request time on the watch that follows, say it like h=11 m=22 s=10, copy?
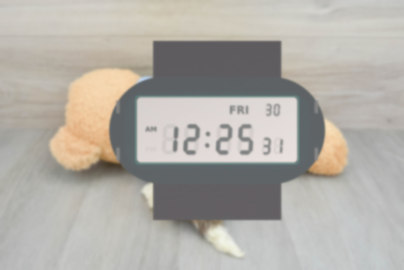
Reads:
h=12 m=25 s=31
